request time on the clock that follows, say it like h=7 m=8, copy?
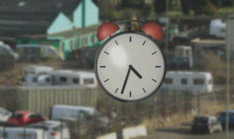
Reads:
h=4 m=33
